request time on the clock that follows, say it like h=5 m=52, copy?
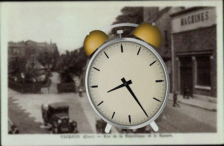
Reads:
h=8 m=25
